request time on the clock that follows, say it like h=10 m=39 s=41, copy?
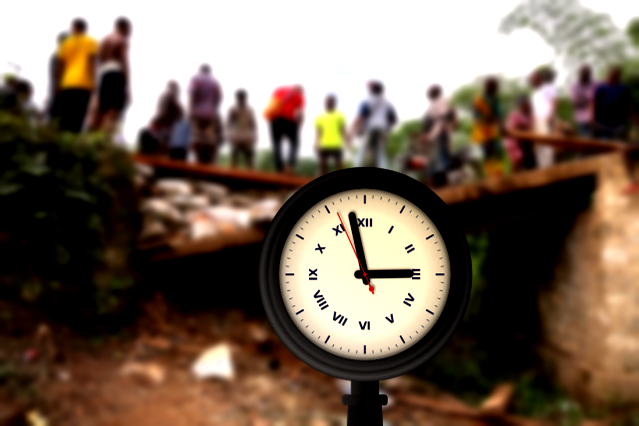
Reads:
h=2 m=57 s=56
